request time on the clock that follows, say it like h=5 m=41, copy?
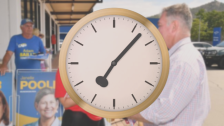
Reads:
h=7 m=7
